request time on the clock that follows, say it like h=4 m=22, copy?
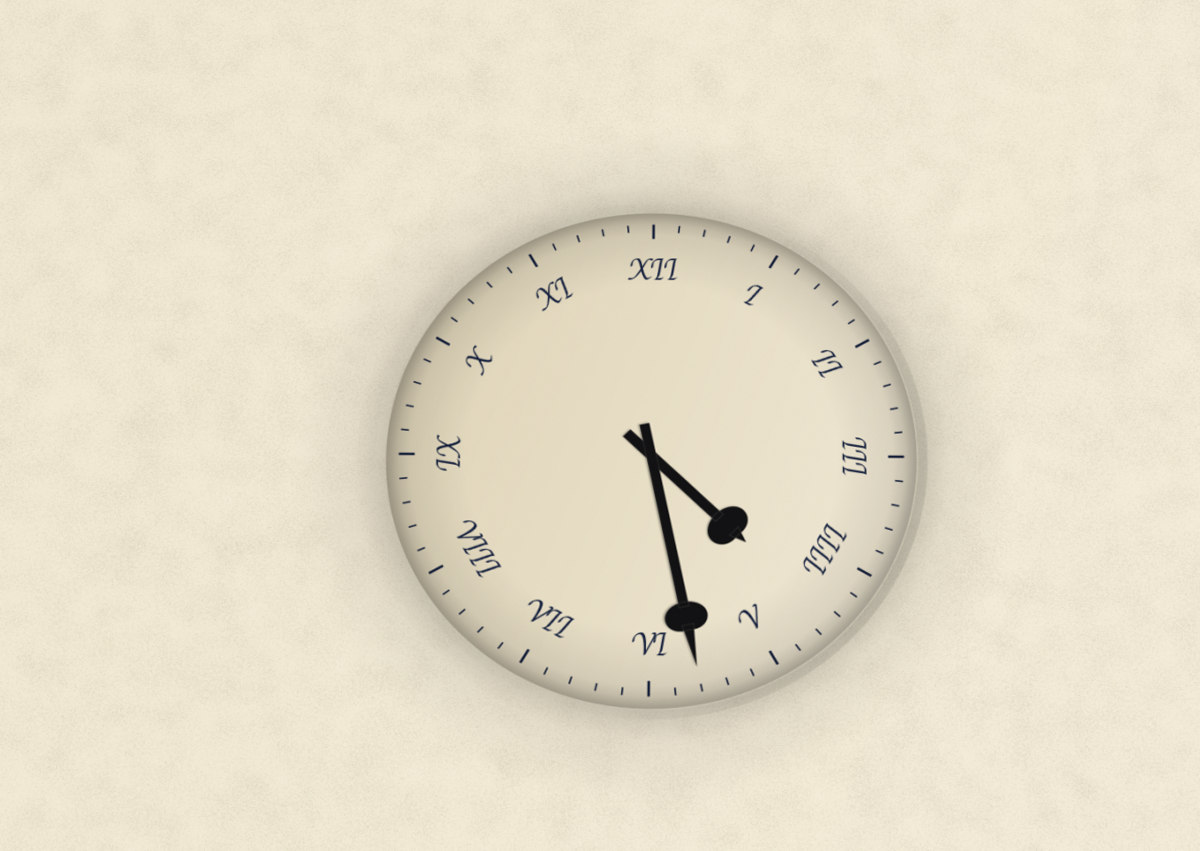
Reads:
h=4 m=28
